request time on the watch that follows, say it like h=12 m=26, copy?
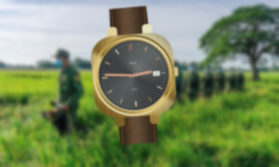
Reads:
h=2 m=46
